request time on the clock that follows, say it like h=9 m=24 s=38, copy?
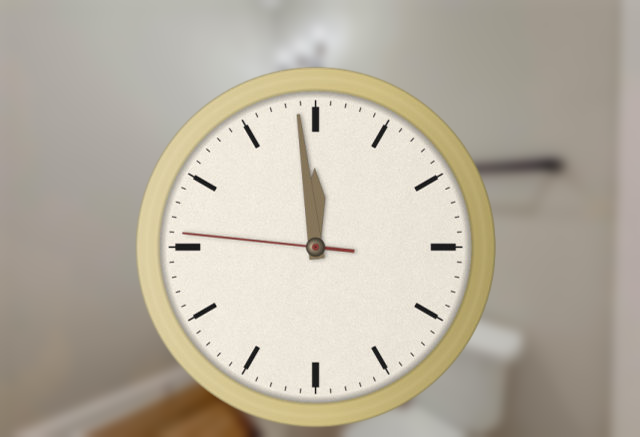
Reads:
h=11 m=58 s=46
